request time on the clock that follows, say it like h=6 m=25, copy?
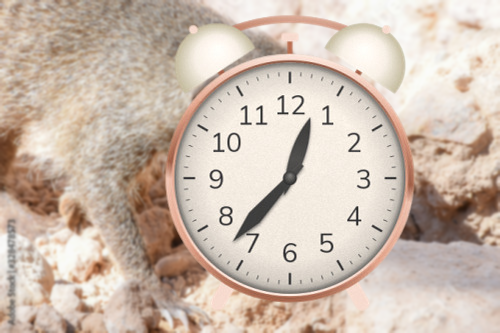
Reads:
h=12 m=37
